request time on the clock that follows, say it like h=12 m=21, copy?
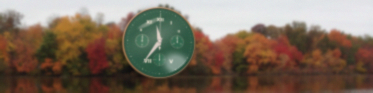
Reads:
h=11 m=36
